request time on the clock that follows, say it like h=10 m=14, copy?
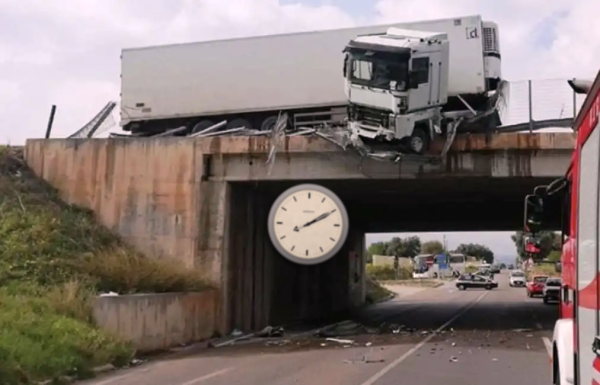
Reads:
h=8 m=10
